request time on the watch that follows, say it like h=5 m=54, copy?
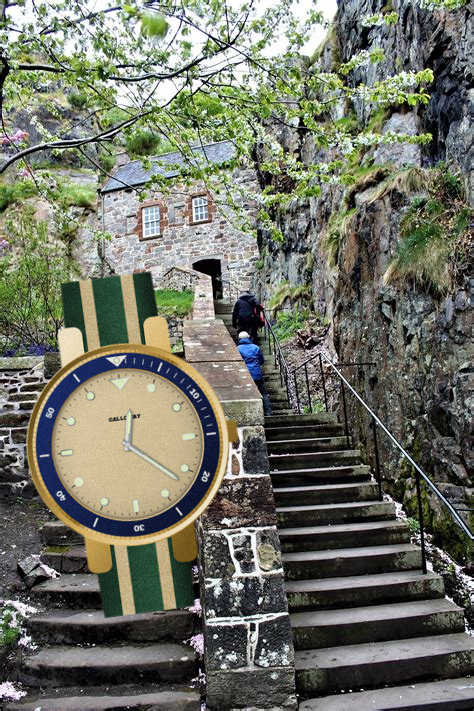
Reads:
h=12 m=22
